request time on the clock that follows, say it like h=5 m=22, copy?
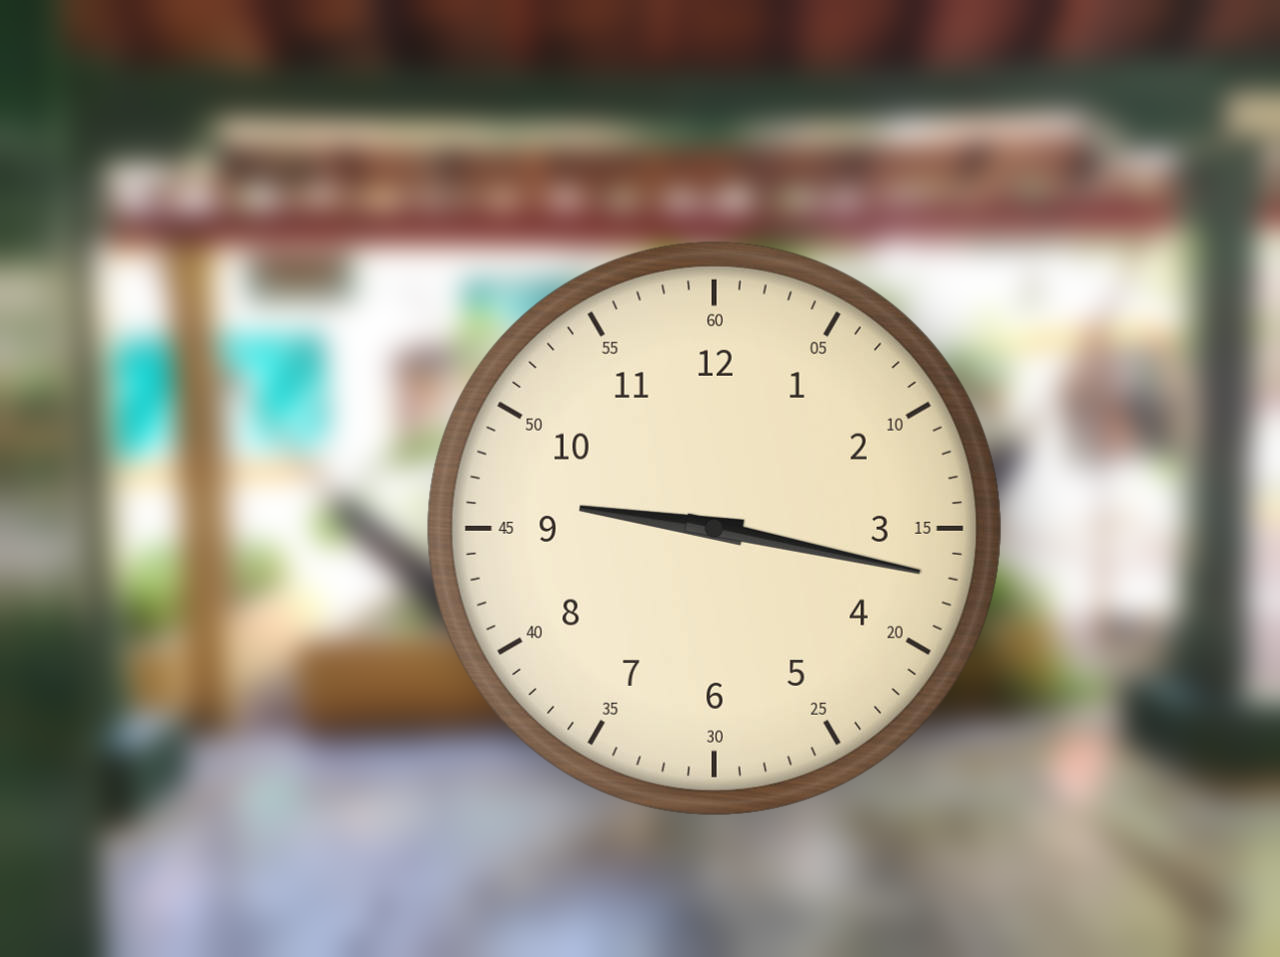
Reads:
h=9 m=17
